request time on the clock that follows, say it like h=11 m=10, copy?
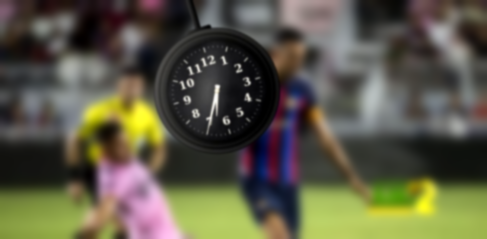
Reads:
h=6 m=35
